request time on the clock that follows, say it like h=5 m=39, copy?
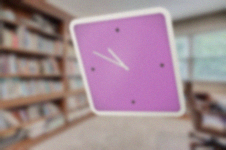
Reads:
h=10 m=50
